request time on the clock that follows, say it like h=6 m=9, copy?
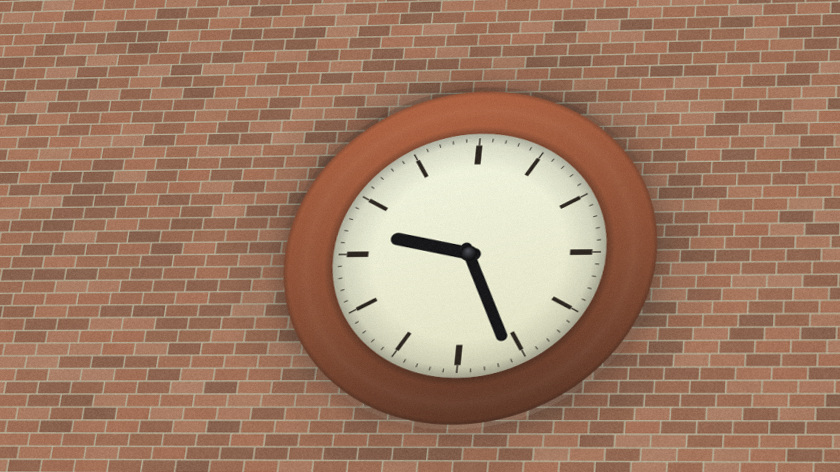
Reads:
h=9 m=26
